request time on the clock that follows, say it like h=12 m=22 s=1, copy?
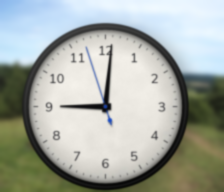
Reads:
h=9 m=0 s=57
